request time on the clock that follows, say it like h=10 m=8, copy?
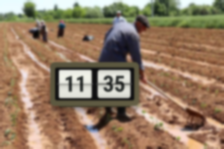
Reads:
h=11 m=35
